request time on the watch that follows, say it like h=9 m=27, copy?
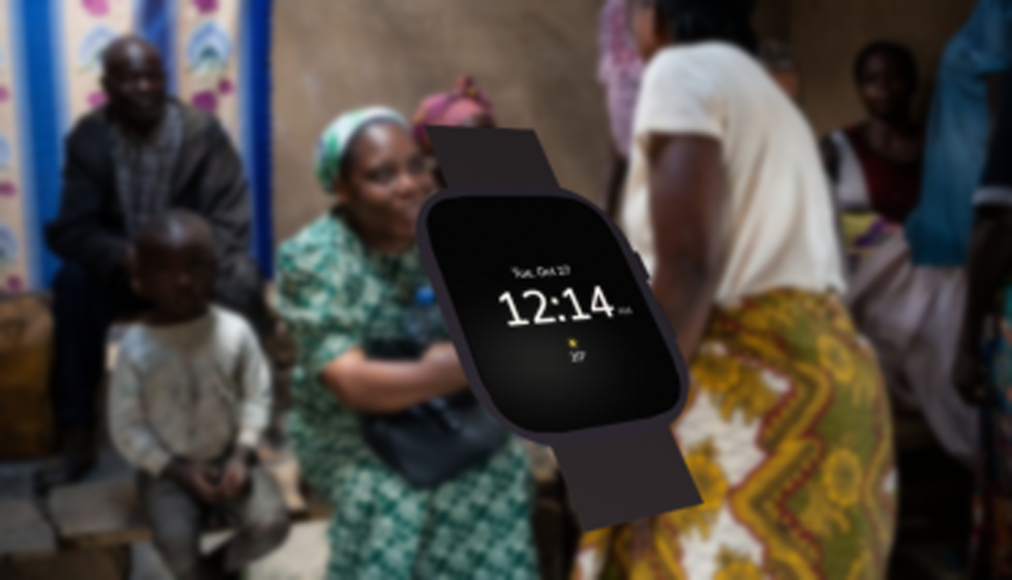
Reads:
h=12 m=14
